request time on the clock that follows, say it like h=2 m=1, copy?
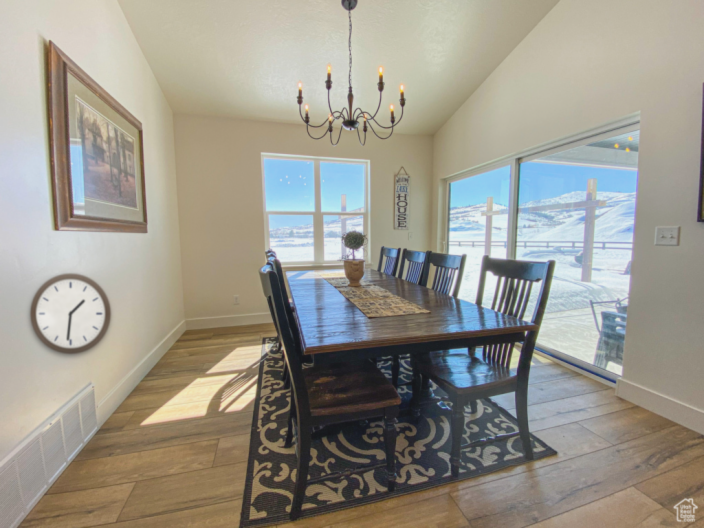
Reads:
h=1 m=31
